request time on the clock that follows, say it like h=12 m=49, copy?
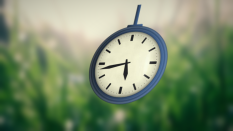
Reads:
h=5 m=43
